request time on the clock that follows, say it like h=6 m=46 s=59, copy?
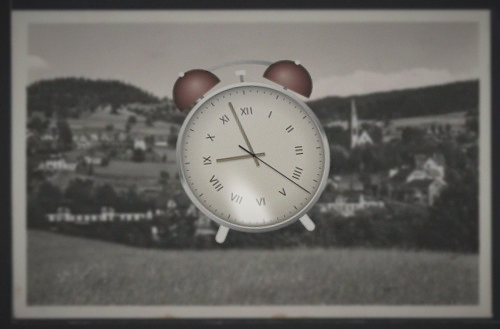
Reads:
h=8 m=57 s=22
